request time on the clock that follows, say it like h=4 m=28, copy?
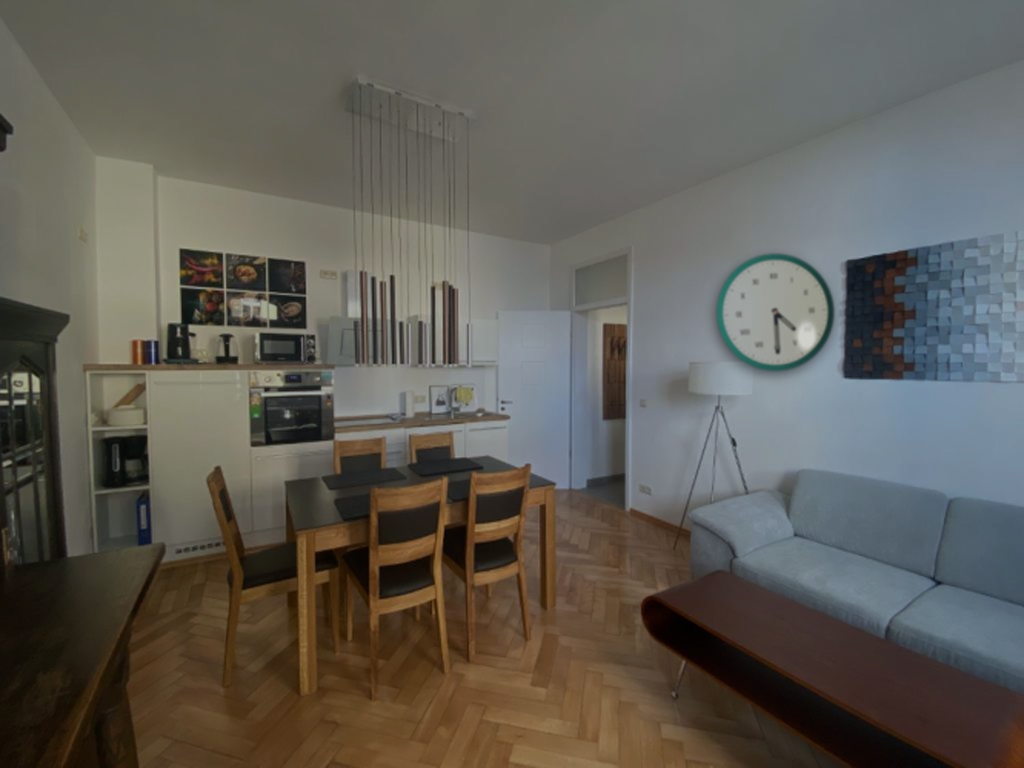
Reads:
h=4 m=30
